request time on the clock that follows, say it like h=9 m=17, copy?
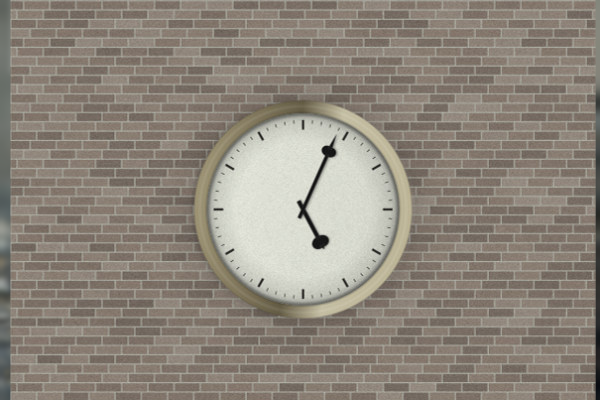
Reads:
h=5 m=4
